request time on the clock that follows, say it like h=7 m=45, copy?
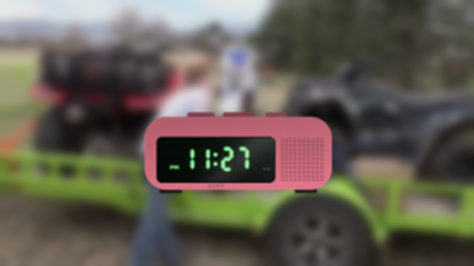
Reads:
h=11 m=27
